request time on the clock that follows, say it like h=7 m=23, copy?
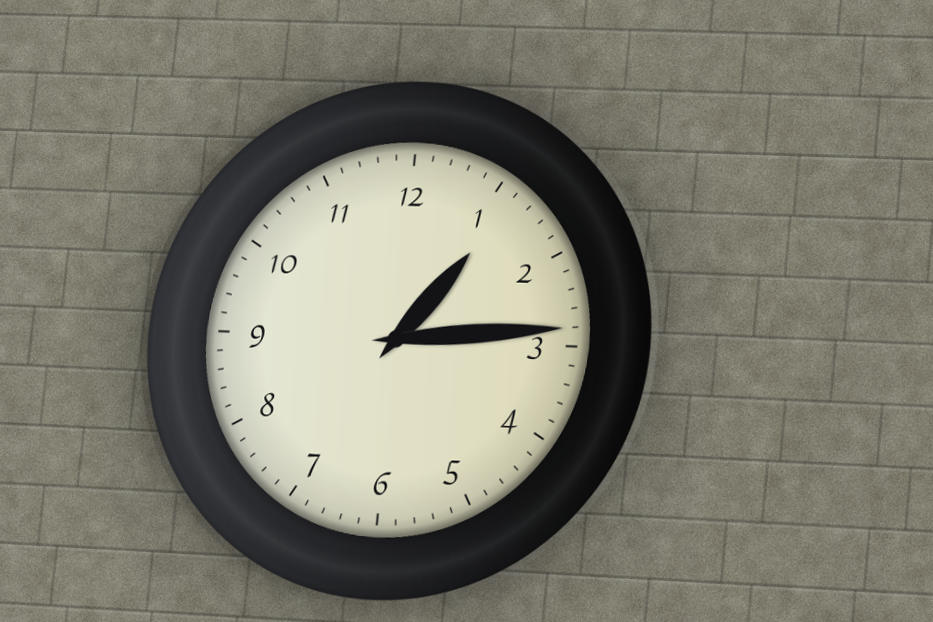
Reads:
h=1 m=14
